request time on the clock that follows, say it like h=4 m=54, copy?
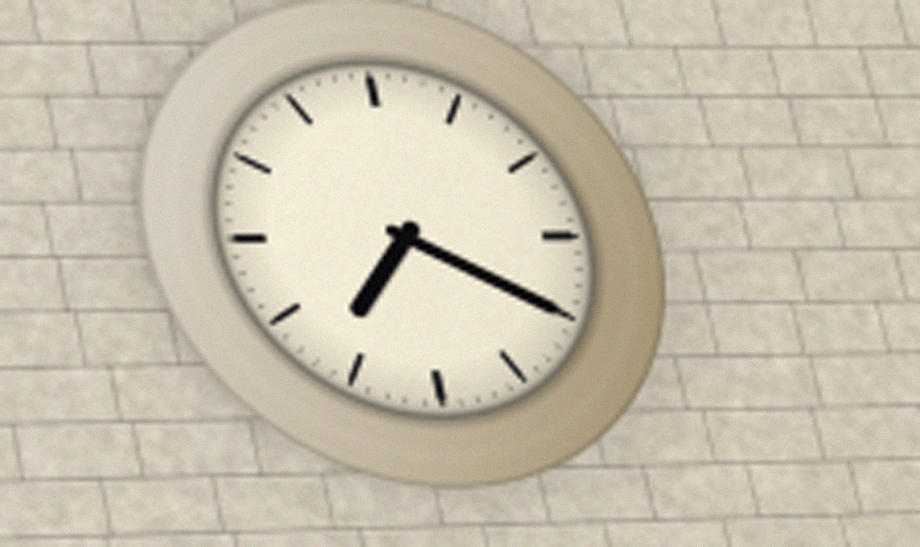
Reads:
h=7 m=20
